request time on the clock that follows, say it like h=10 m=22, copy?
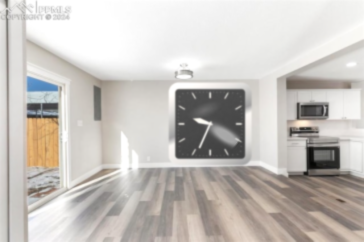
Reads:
h=9 m=34
